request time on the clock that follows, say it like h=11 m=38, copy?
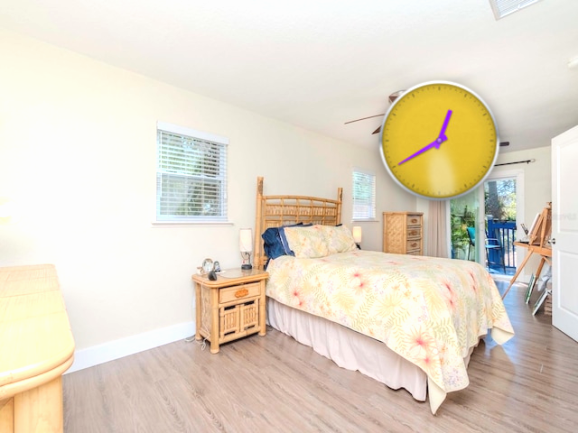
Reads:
h=12 m=40
